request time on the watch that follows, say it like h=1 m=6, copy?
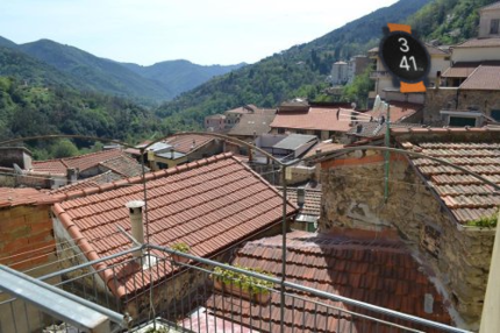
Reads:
h=3 m=41
